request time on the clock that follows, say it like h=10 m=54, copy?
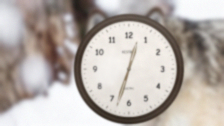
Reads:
h=12 m=33
